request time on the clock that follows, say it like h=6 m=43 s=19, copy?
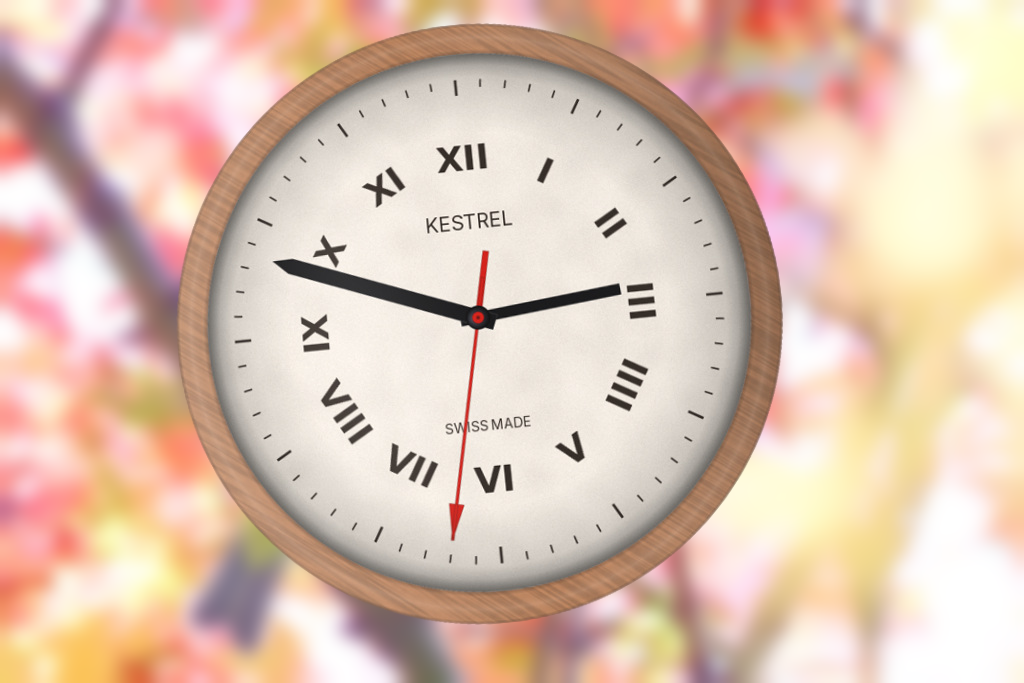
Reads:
h=2 m=48 s=32
